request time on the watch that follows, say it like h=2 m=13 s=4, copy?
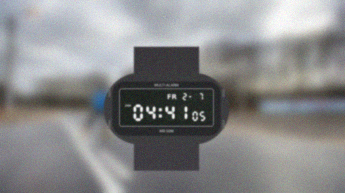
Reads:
h=4 m=41 s=5
